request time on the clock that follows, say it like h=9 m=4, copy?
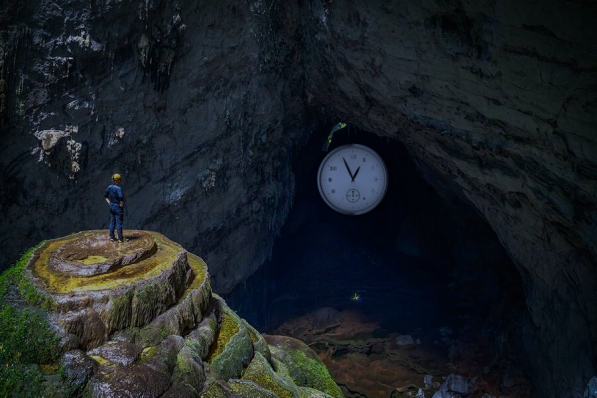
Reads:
h=12 m=56
